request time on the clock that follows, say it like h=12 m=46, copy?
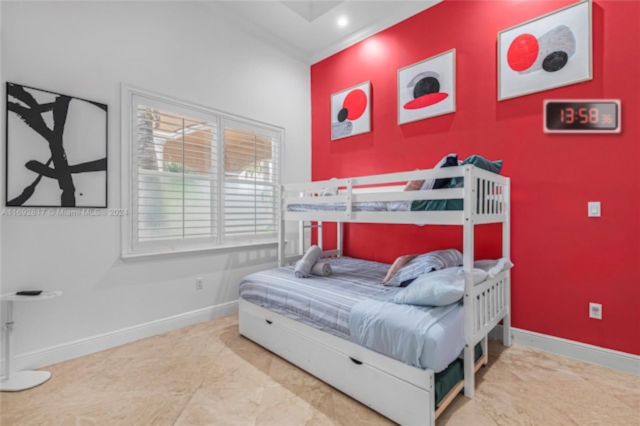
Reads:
h=13 m=58
